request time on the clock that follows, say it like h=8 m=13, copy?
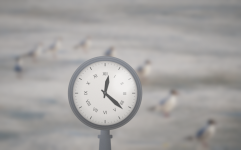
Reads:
h=12 m=22
